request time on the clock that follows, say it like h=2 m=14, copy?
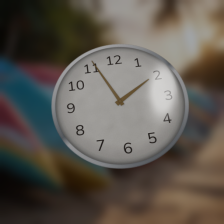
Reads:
h=1 m=56
